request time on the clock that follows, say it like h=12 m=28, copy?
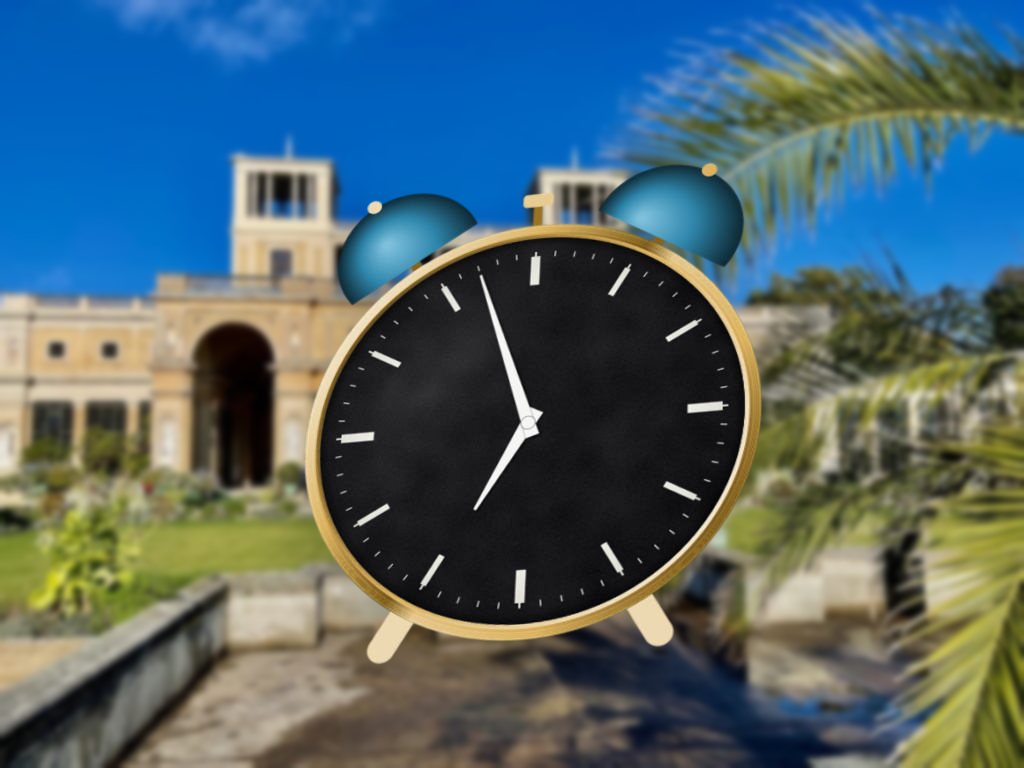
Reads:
h=6 m=57
